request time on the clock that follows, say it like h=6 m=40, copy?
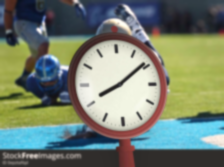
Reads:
h=8 m=9
